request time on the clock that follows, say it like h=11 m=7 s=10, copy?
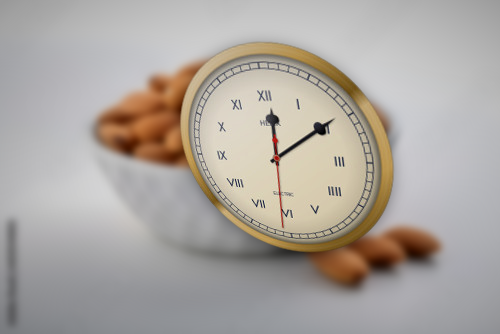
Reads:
h=12 m=9 s=31
